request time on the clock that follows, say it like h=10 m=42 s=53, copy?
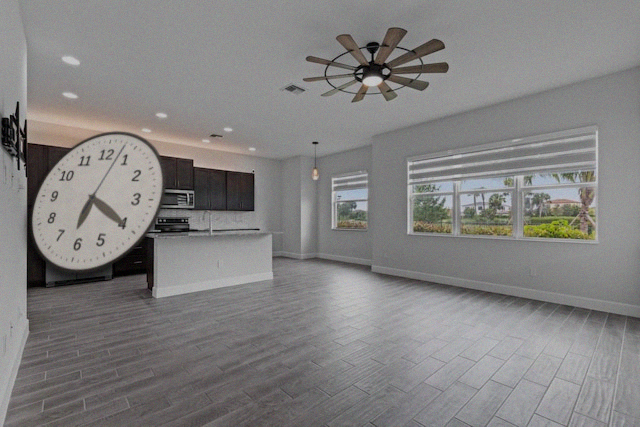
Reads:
h=6 m=20 s=3
